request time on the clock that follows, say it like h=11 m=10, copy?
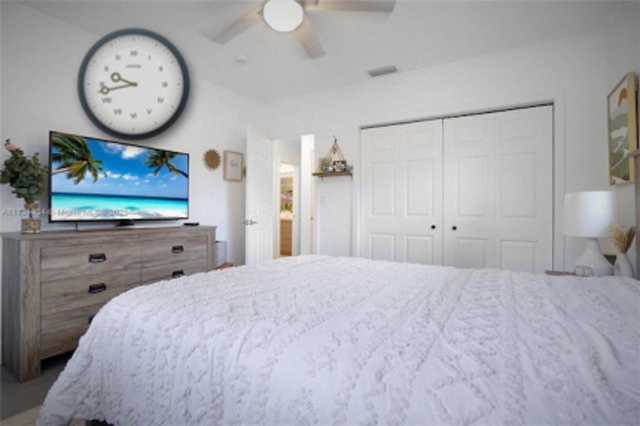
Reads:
h=9 m=43
